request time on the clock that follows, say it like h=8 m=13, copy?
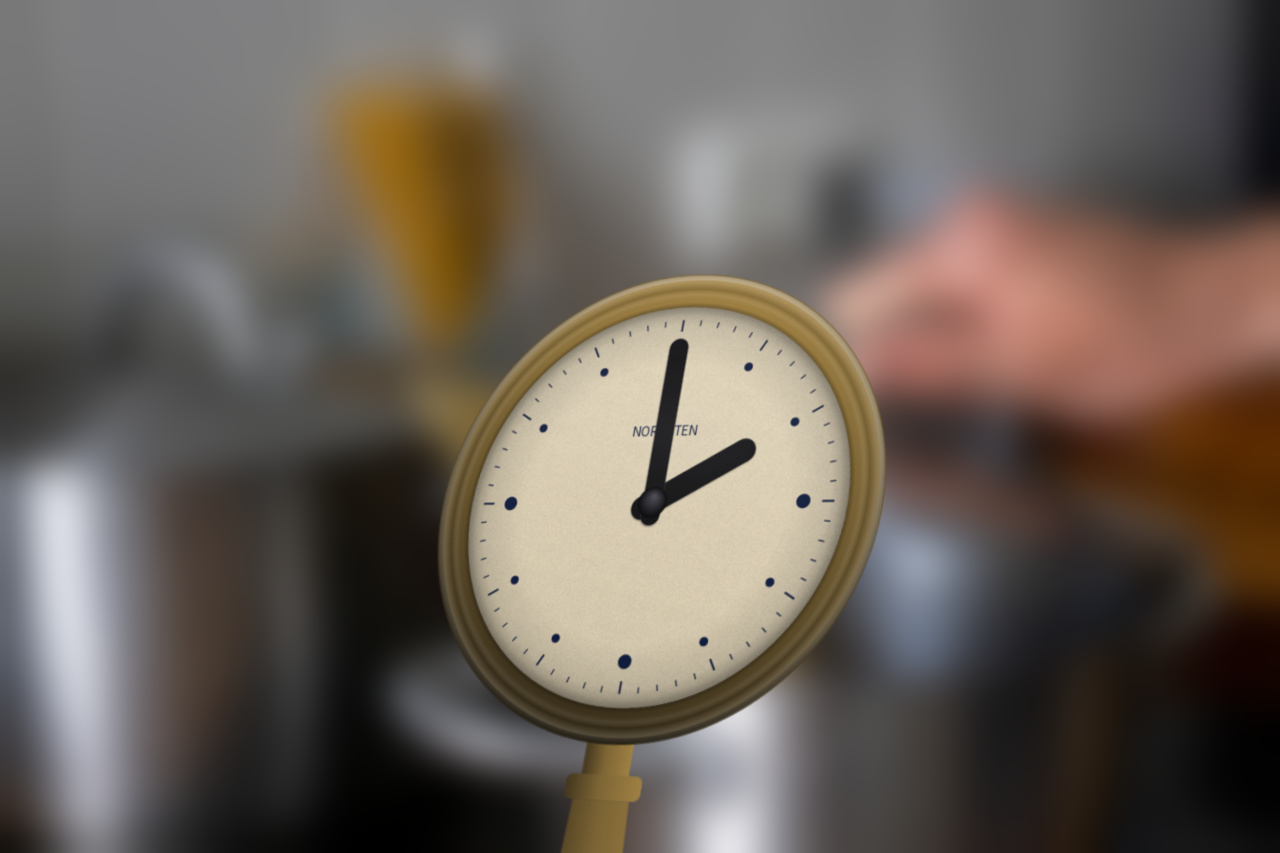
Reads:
h=2 m=0
